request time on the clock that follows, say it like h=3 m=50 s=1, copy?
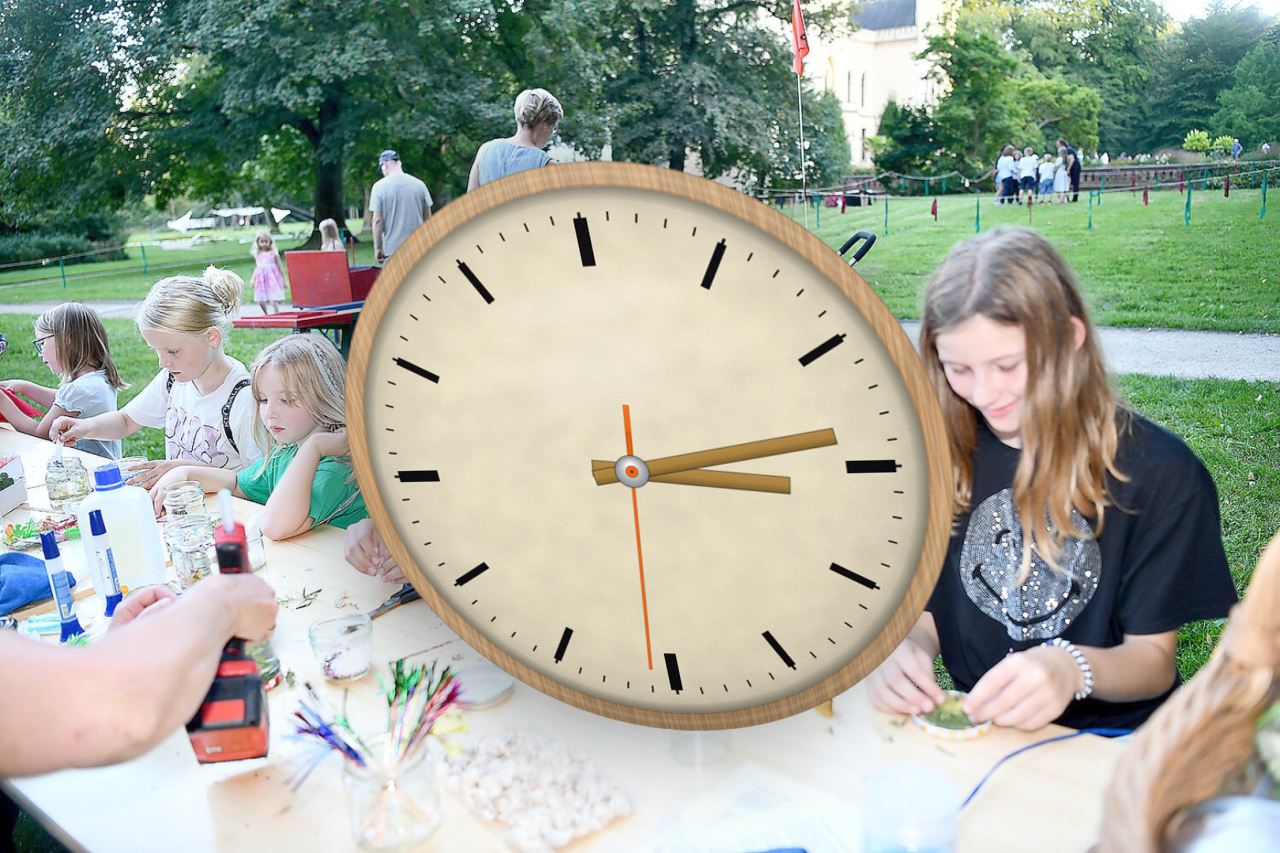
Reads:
h=3 m=13 s=31
